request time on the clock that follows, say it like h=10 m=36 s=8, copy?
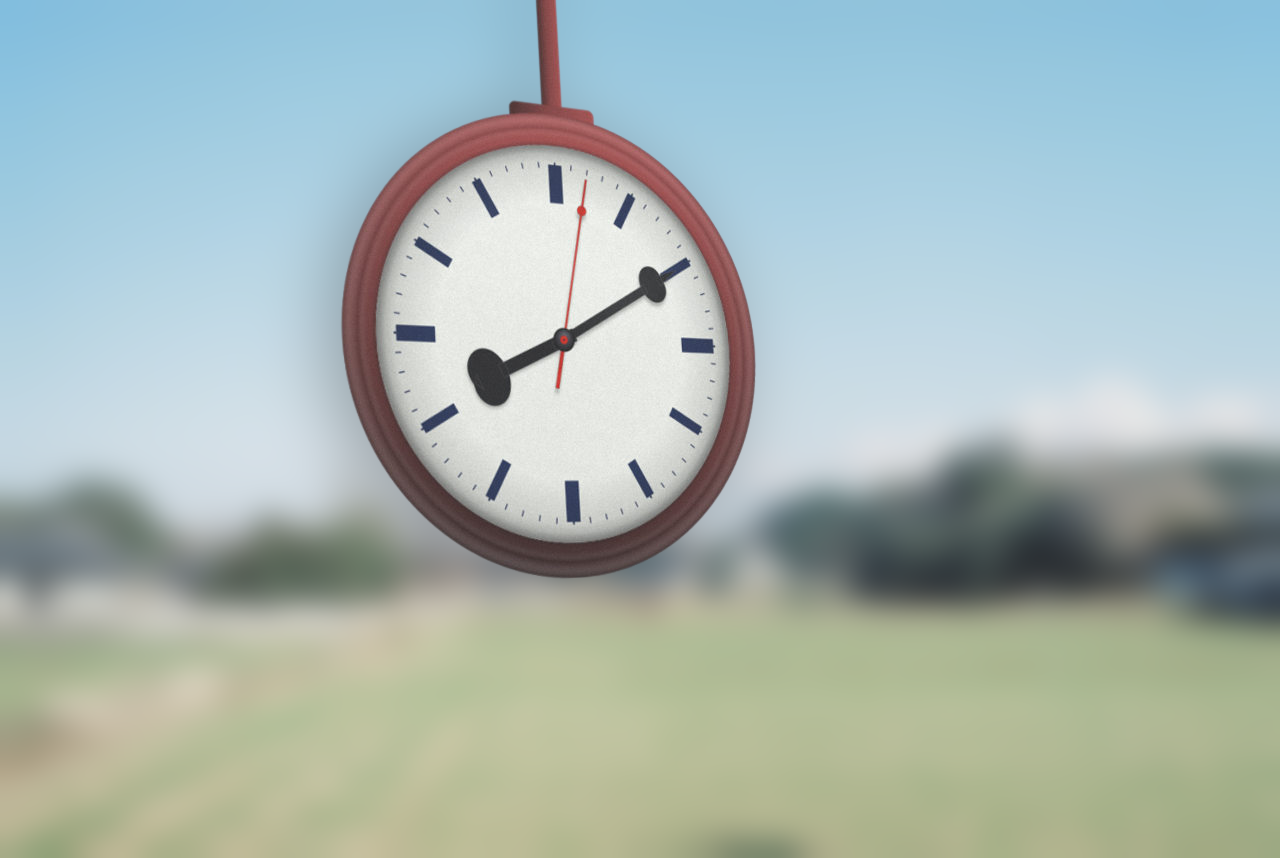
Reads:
h=8 m=10 s=2
